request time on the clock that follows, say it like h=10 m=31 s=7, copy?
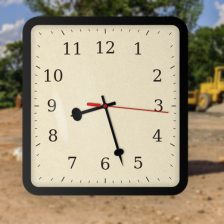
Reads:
h=8 m=27 s=16
